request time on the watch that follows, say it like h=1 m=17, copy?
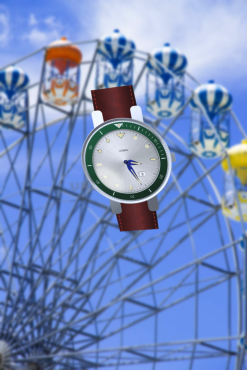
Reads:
h=3 m=26
